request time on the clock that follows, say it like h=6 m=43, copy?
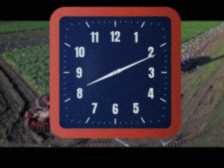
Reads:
h=8 m=11
